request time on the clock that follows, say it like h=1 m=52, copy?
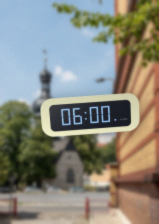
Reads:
h=6 m=0
